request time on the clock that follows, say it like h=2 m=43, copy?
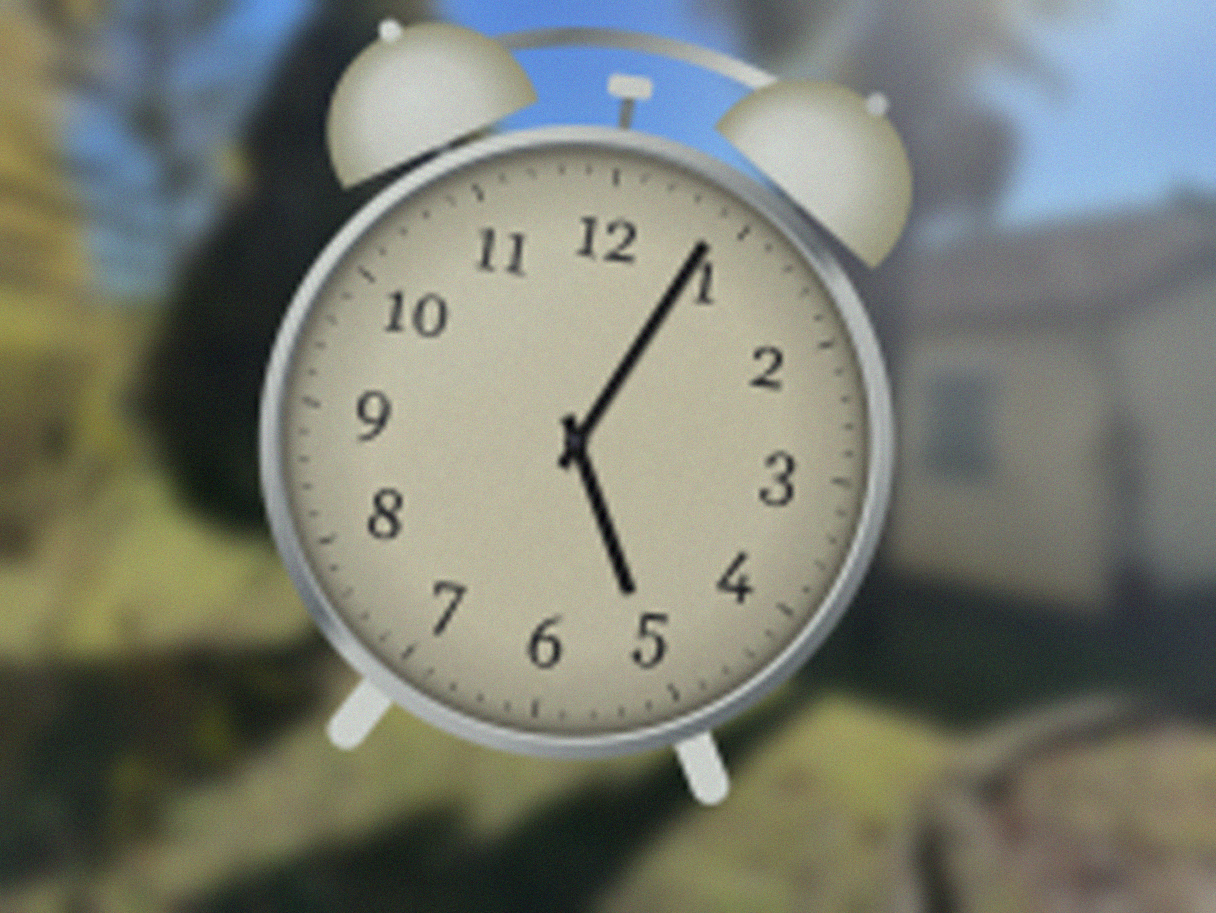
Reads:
h=5 m=4
